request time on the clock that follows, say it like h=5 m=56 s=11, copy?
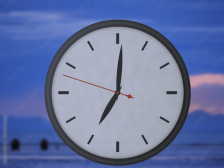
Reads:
h=7 m=0 s=48
